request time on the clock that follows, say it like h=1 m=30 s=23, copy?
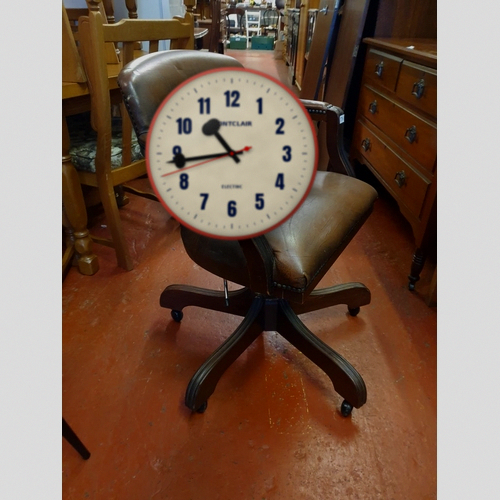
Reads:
h=10 m=43 s=42
